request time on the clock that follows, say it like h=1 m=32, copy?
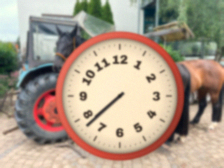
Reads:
h=7 m=38
